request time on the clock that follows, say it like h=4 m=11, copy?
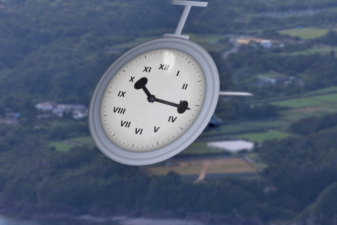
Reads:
h=10 m=16
